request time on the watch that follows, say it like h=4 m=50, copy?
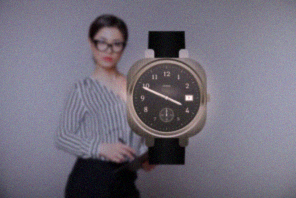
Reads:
h=3 m=49
